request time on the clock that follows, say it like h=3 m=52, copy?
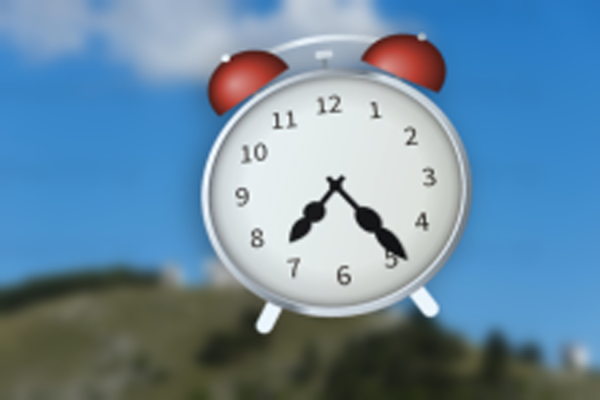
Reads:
h=7 m=24
